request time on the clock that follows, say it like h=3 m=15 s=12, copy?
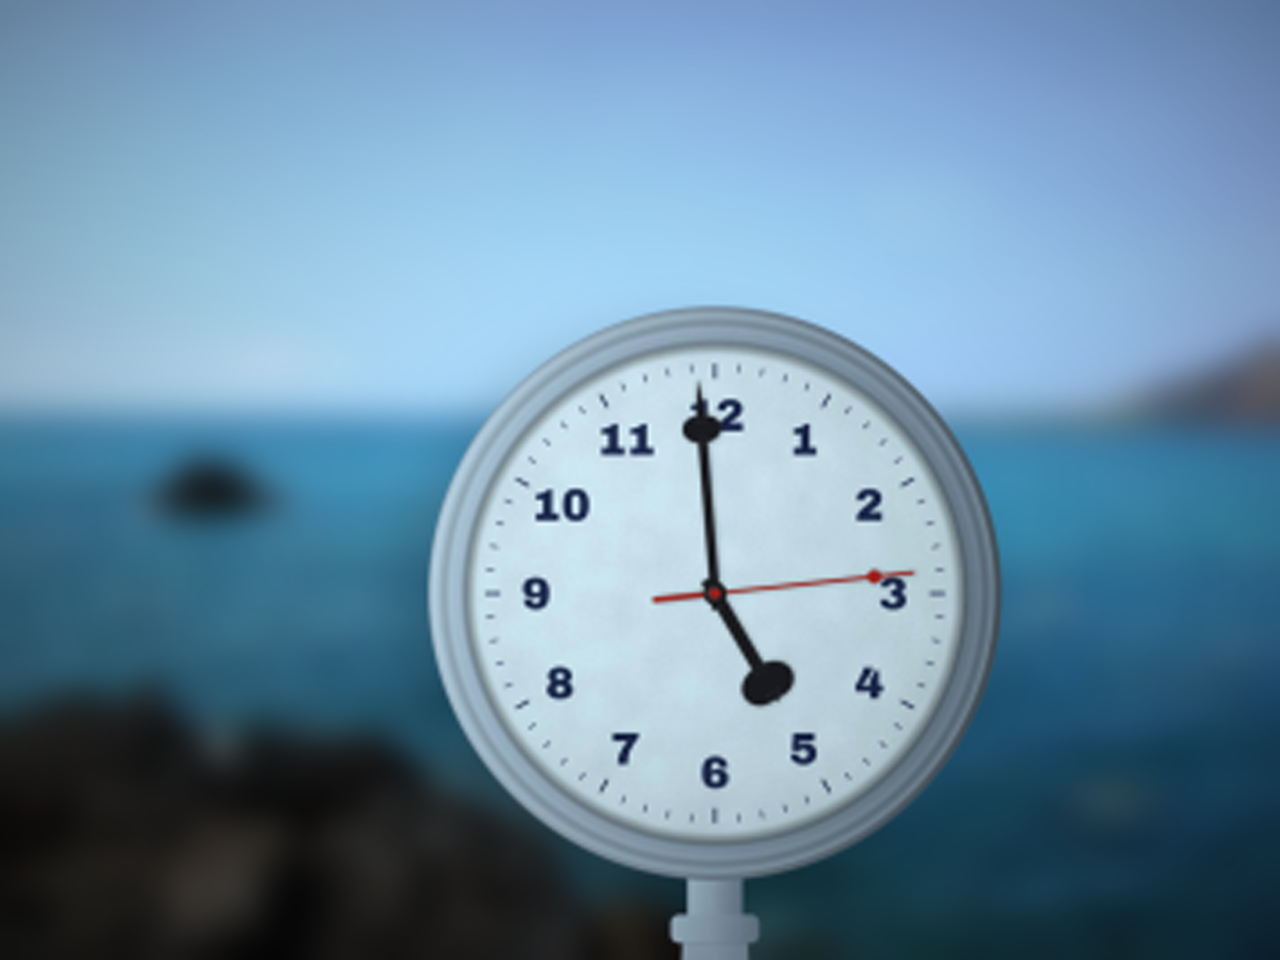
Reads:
h=4 m=59 s=14
